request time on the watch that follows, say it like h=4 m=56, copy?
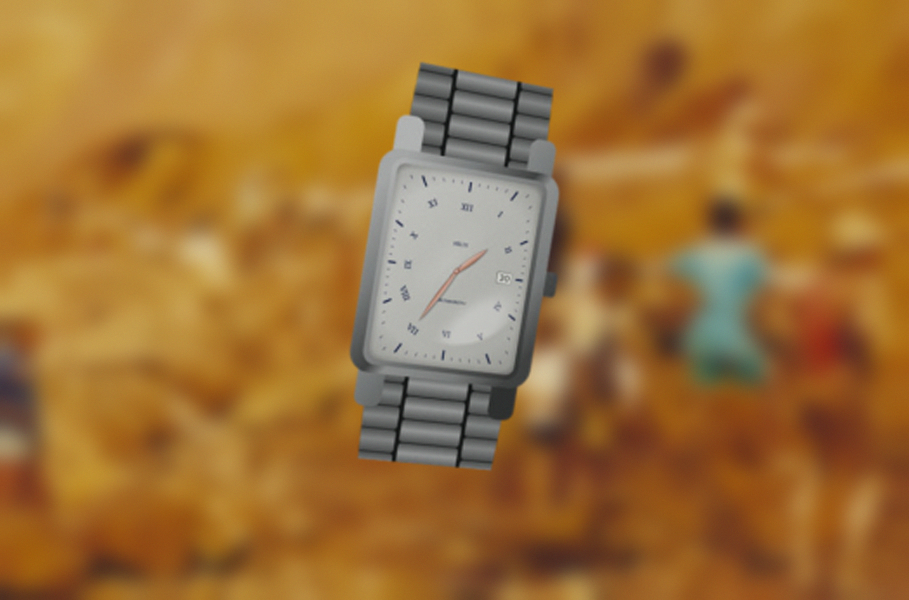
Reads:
h=1 m=35
